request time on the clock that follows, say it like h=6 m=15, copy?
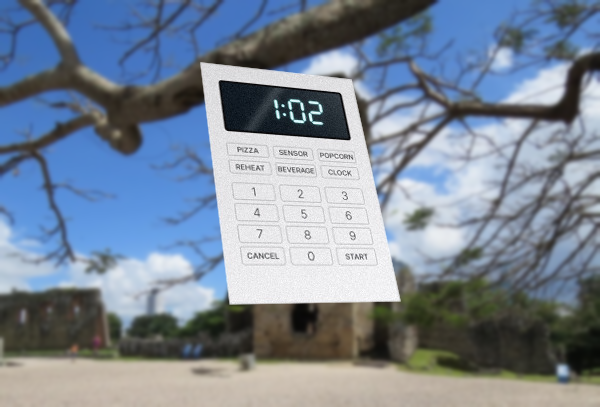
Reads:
h=1 m=2
